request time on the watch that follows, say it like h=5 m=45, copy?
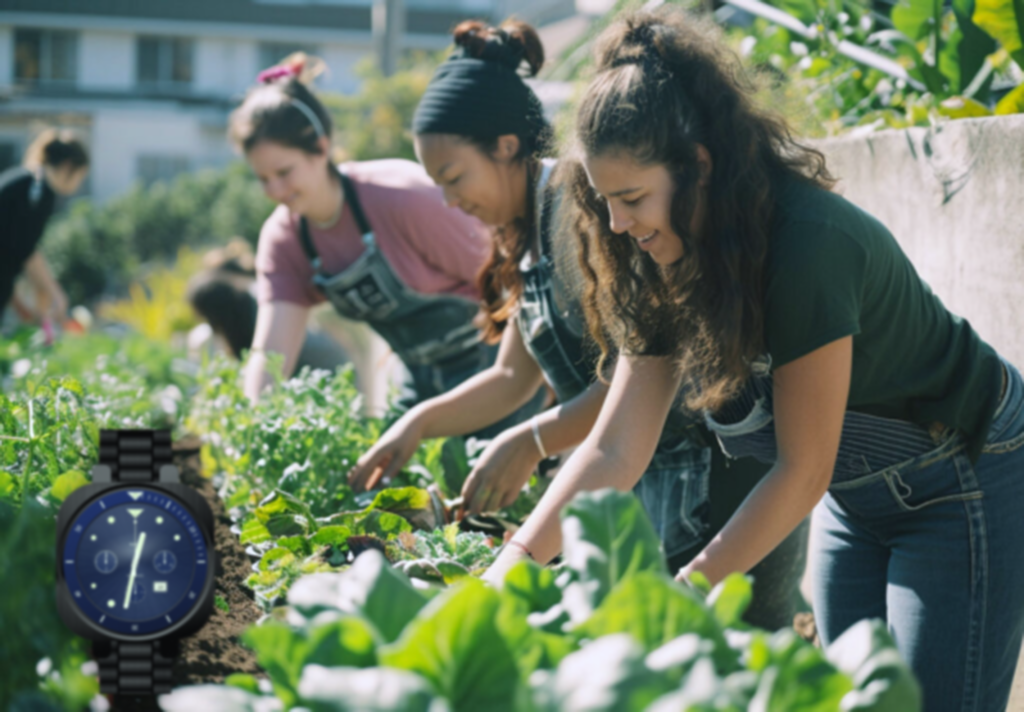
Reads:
h=12 m=32
